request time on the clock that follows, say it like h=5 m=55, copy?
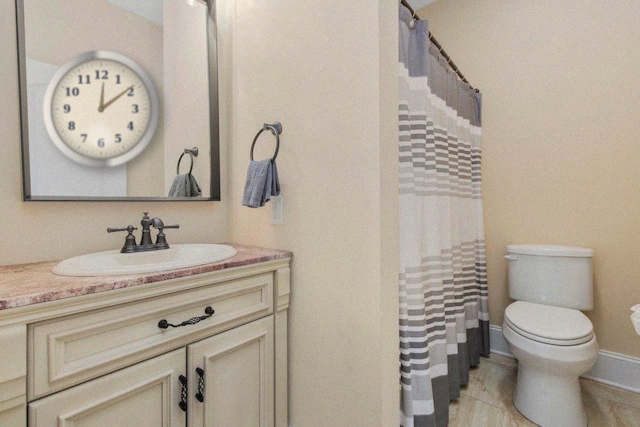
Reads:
h=12 m=9
